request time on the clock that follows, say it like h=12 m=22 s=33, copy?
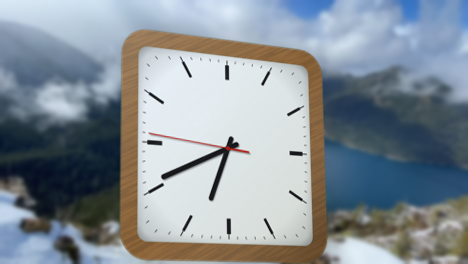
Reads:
h=6 m=40 s=46
